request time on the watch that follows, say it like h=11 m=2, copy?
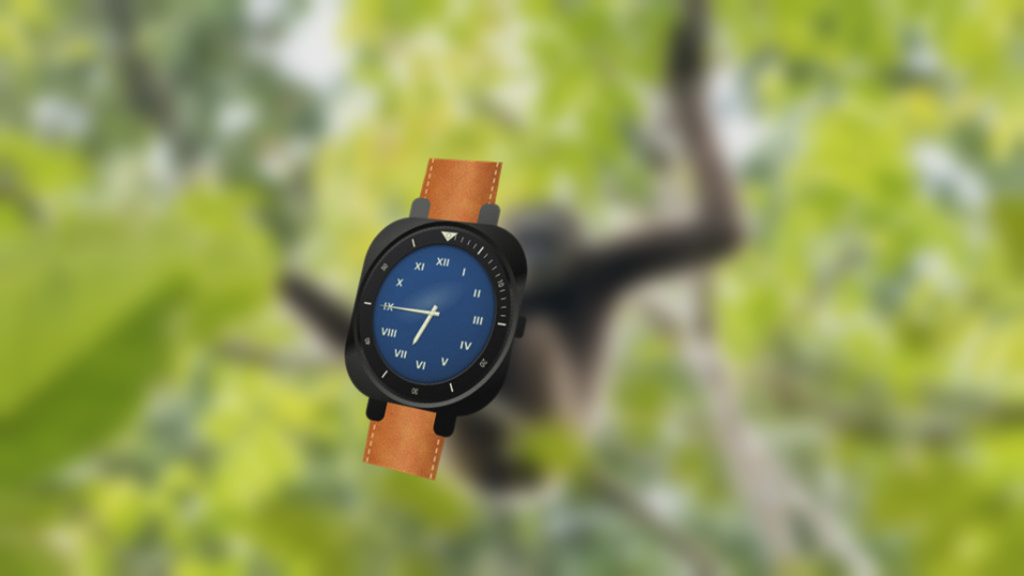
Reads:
h=6 m=45
